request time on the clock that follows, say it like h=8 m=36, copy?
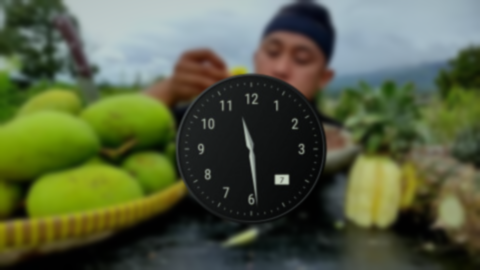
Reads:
h=11 m=29
